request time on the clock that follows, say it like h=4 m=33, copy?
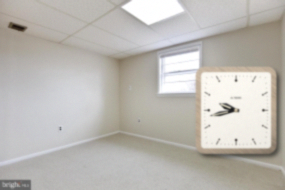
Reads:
h=9 m=43
